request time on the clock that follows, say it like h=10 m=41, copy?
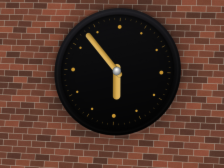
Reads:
h=5 m=53
